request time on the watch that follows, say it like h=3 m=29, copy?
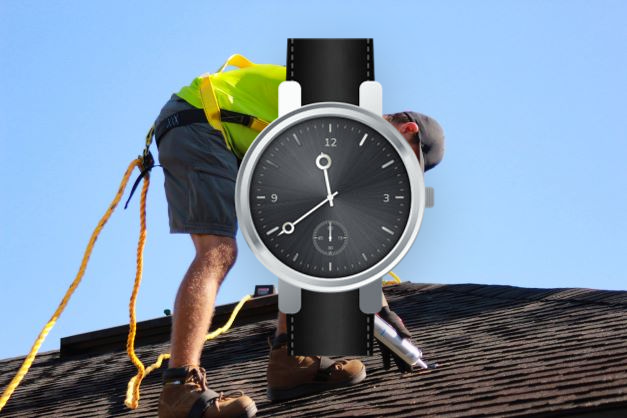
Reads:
h=11 m=39
